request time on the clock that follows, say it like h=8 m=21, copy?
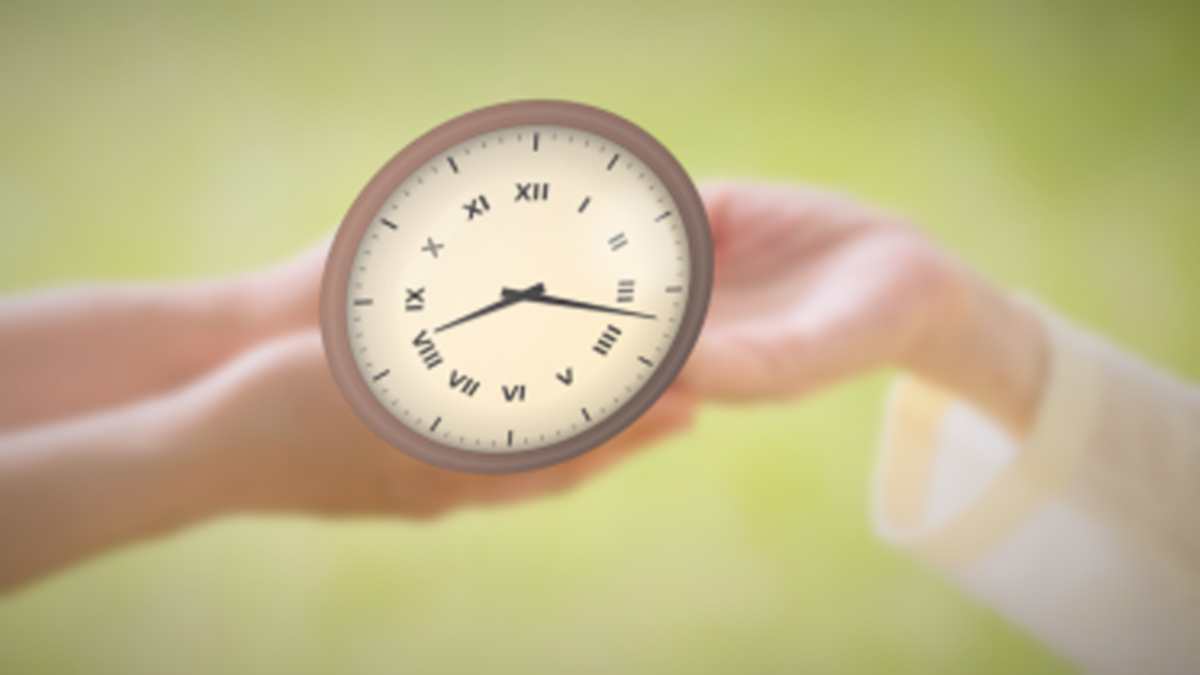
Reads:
h=8 m=17
